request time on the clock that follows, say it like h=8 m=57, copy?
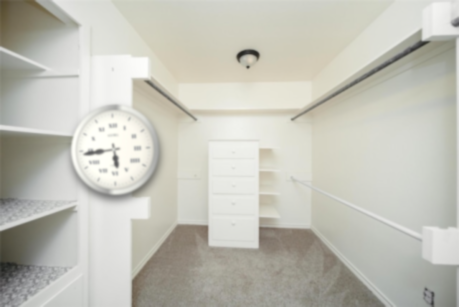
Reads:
h=5 m=44
